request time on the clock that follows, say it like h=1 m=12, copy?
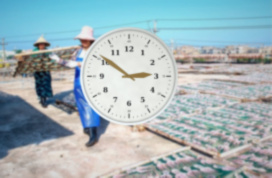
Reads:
h=2 m=51
